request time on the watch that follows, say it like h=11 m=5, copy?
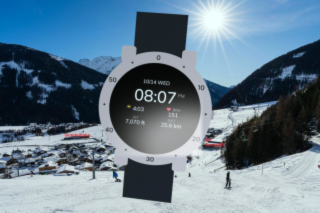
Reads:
h=8 m=7
